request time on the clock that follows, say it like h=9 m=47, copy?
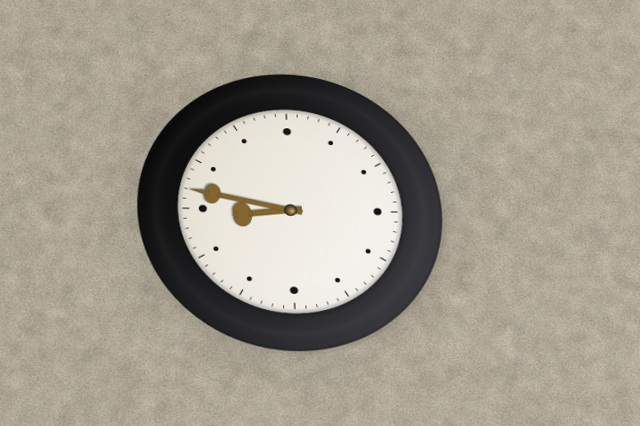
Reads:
h=8 m=47
